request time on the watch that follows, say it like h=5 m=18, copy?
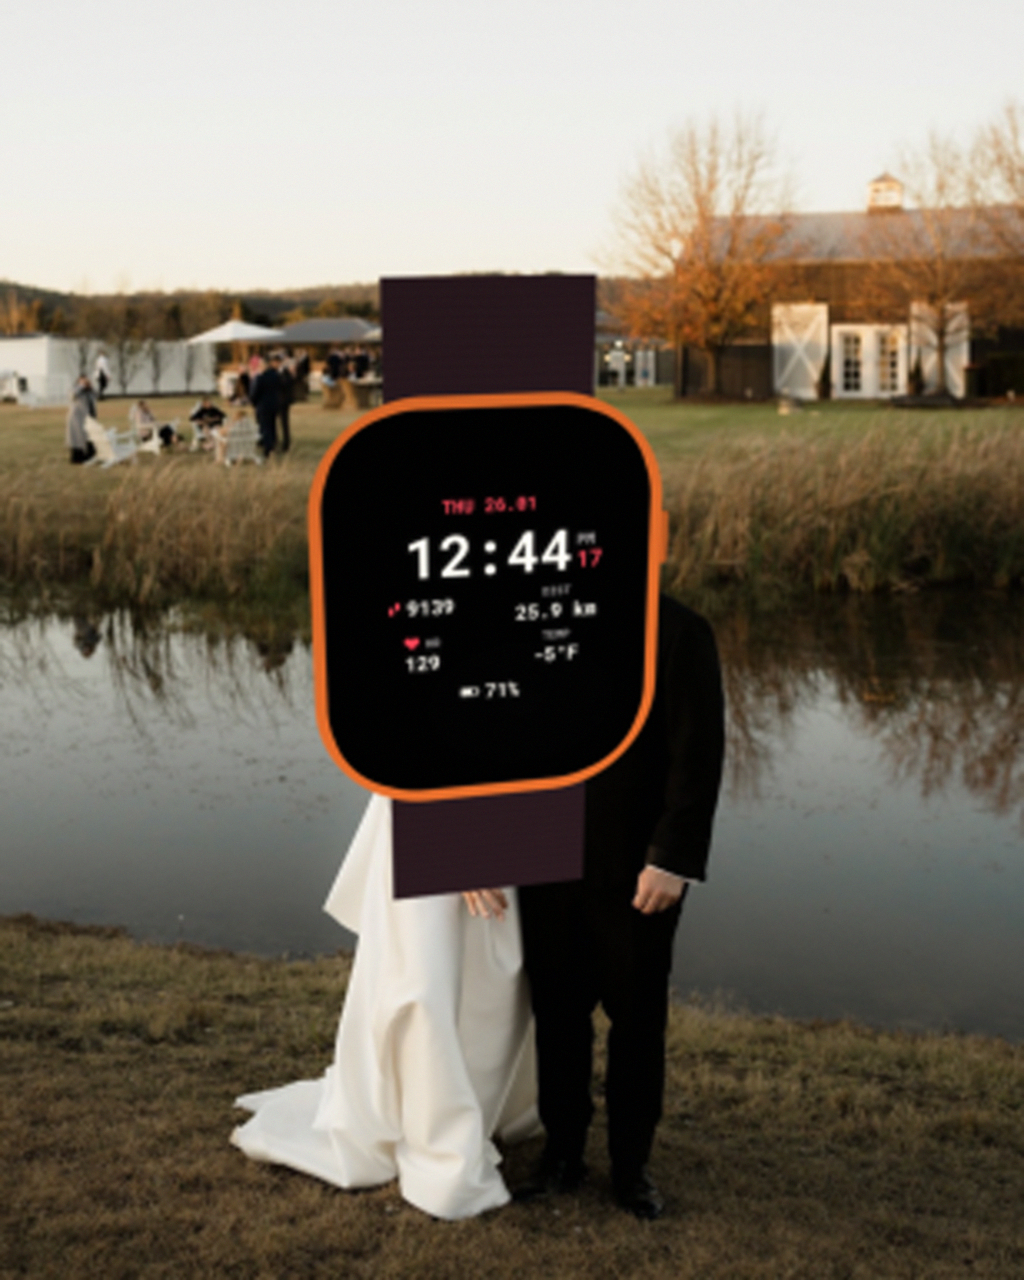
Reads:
h=12 m=44
